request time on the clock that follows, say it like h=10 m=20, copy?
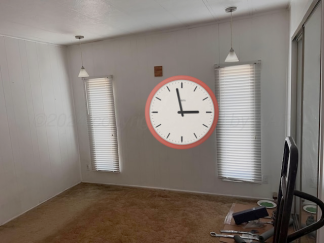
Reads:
h=2 m=58
